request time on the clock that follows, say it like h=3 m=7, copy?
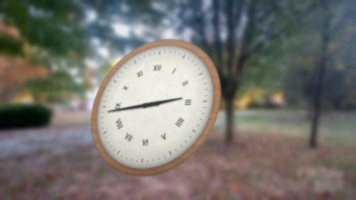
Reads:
h=2 m=44
